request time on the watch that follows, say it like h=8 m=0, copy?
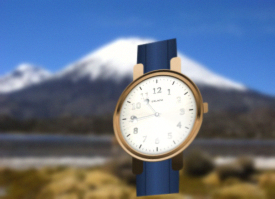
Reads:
h=10 m=44
